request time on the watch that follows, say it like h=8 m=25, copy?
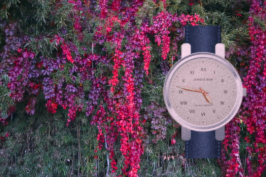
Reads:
h=4 m=47
